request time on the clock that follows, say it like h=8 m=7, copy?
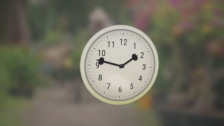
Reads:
h=1 m=47
